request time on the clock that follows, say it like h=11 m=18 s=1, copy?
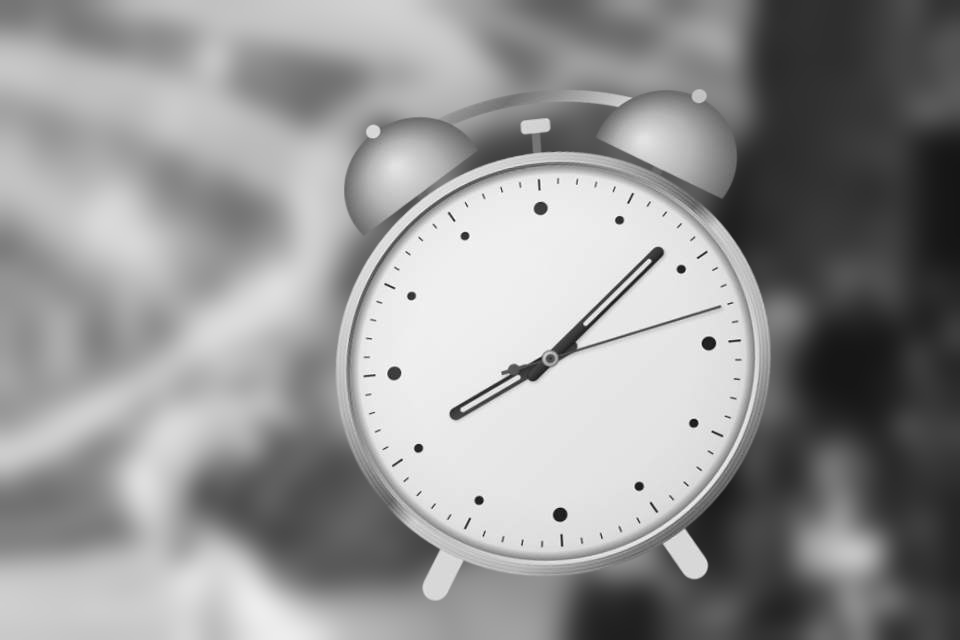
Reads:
h=8 m=8 s=13
